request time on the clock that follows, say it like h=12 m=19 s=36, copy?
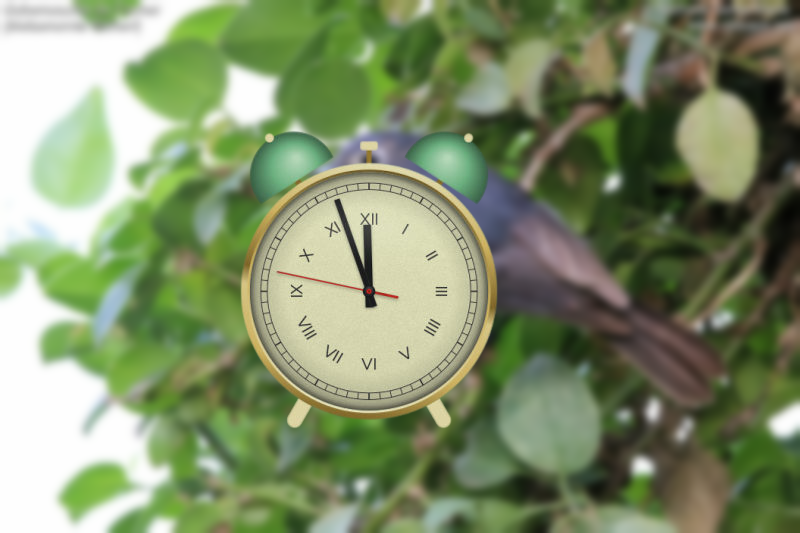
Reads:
h=11 m=56 s=47
